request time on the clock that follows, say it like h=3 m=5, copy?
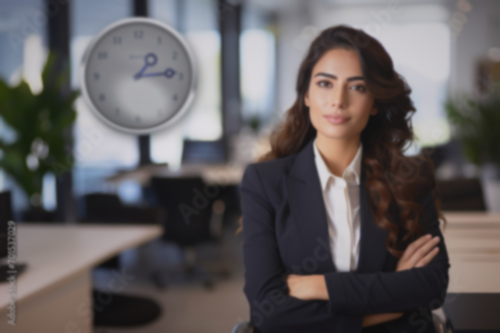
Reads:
h=1 m=14
